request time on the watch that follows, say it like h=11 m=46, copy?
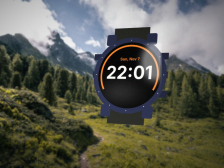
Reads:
h=22 m=1
